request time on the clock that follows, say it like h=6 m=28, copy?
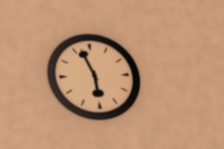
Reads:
h=5 m=57
